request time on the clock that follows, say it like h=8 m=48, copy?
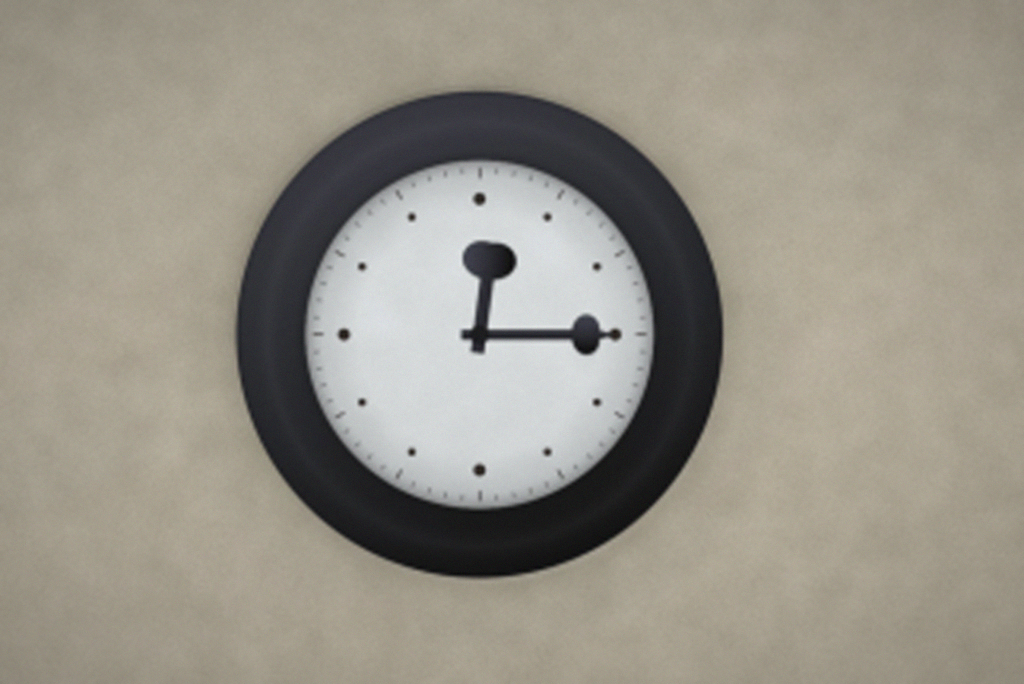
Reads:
h=12 m=15
